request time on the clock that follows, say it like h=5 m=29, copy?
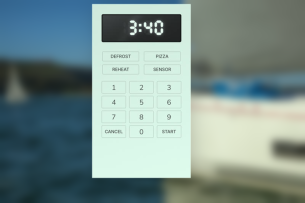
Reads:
h=3 m=40
